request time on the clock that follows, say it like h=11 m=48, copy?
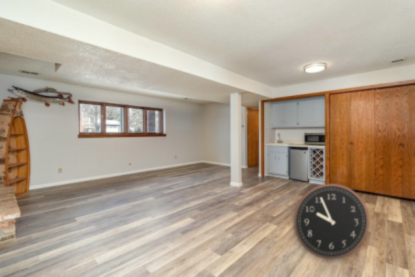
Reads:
h=9 m=56
